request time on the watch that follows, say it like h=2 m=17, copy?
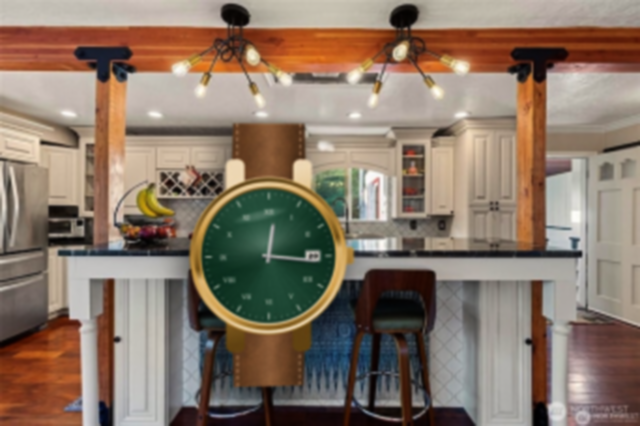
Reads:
h=12 m=16
